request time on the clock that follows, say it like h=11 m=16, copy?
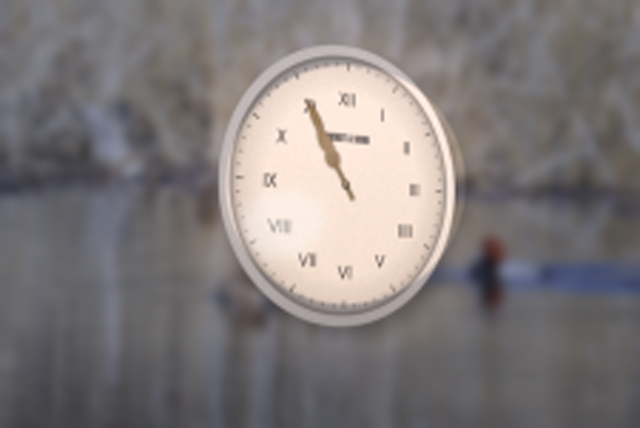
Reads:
h=10 m=55
